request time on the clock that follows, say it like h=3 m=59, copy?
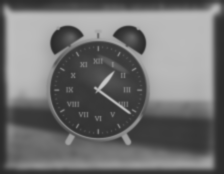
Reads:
h=1 m=21
